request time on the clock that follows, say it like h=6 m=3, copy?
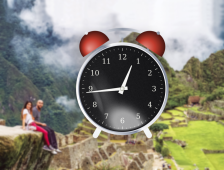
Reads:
h=12 m=44
